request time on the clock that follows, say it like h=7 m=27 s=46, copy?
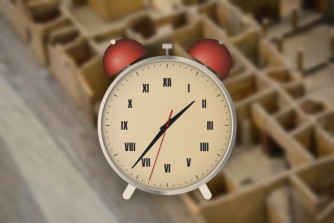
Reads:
h=1 m=36 s=33
